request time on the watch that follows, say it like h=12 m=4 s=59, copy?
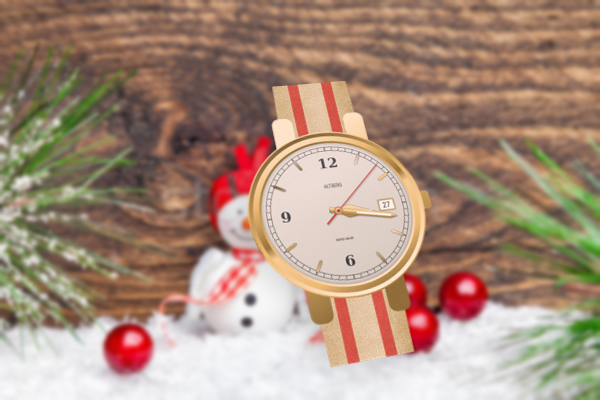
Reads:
h=3 m=17 s=8
